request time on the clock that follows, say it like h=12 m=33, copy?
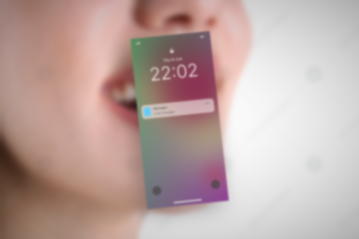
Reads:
h=22 m=2
